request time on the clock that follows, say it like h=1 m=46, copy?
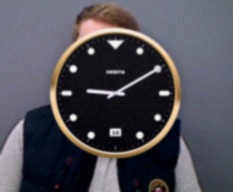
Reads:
h=9 m=10
